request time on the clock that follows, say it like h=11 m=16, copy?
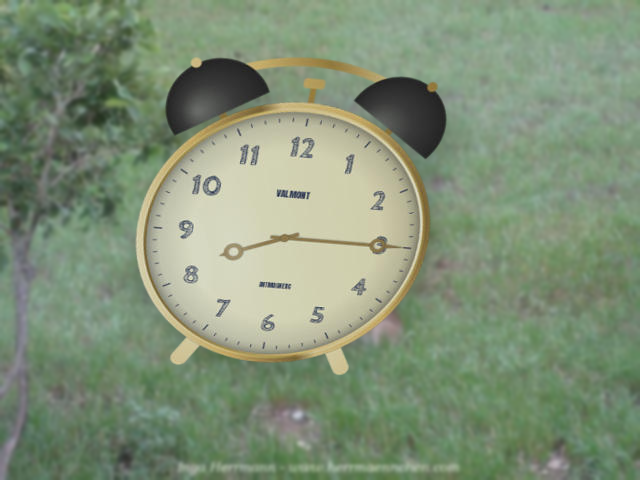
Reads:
h=8 m=15
